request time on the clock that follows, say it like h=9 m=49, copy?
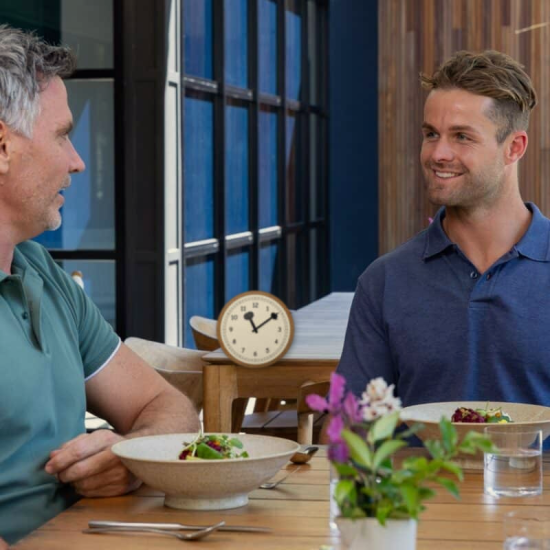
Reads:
h=11 m=9
